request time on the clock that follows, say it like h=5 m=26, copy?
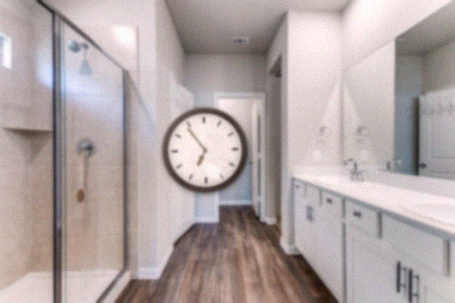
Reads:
h=6 m=54
